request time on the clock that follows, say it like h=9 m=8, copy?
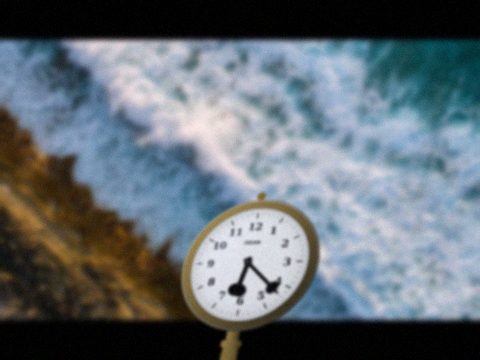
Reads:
h=6 m=22
